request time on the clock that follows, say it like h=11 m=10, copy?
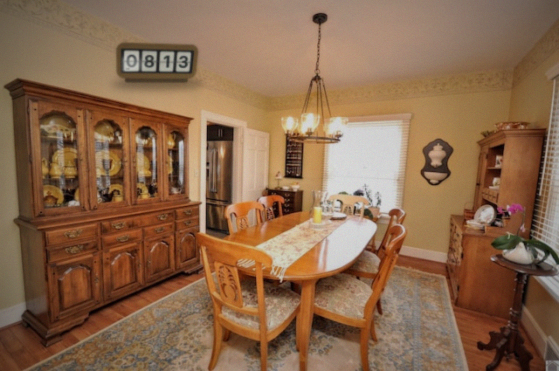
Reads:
h=8 m=13
